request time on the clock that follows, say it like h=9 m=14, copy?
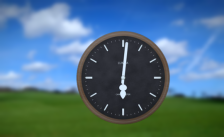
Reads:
h=6 m=1
